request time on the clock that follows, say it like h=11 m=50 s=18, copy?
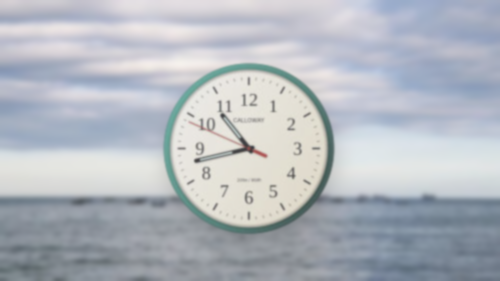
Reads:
h=10 m=42 s=49
